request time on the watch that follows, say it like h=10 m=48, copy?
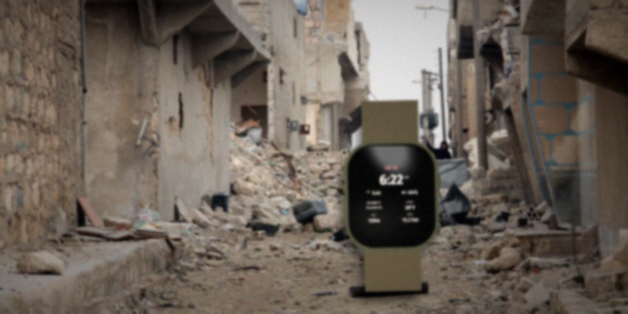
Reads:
h=6 m=22
